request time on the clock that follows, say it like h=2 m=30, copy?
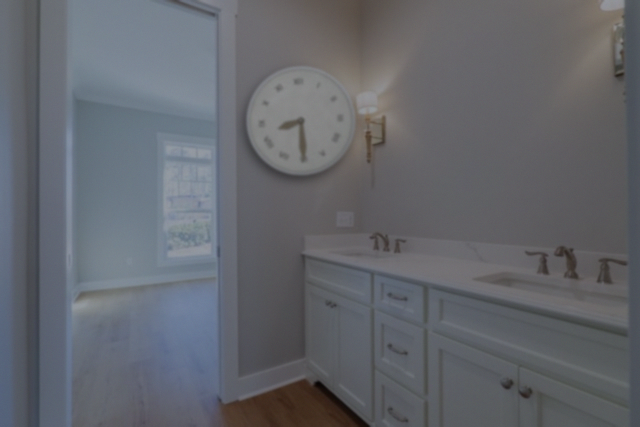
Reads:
h=8 m=30
